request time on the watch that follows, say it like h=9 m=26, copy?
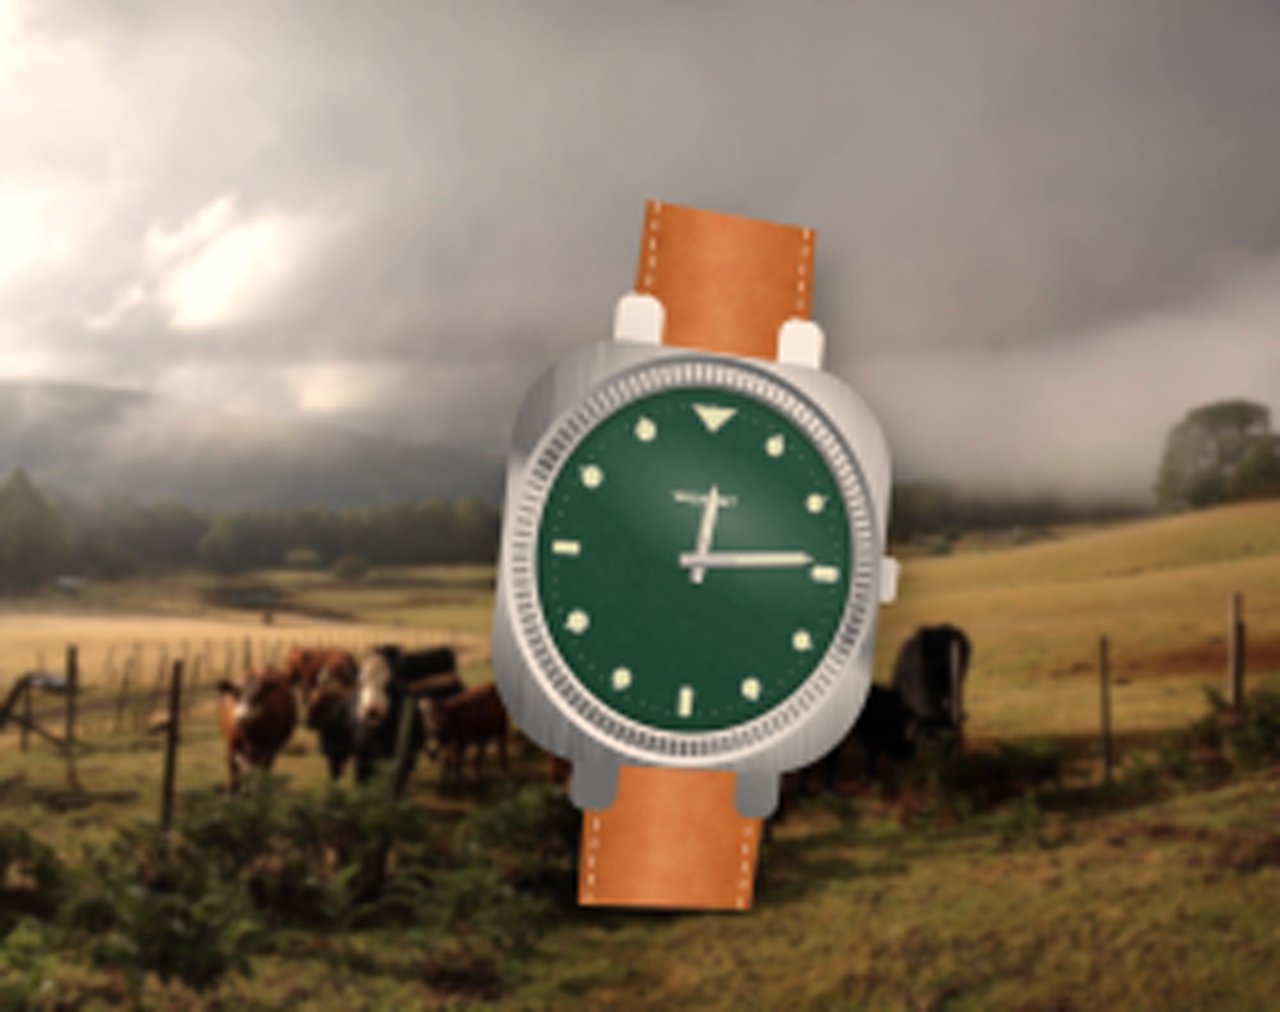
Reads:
h=12 m=14
